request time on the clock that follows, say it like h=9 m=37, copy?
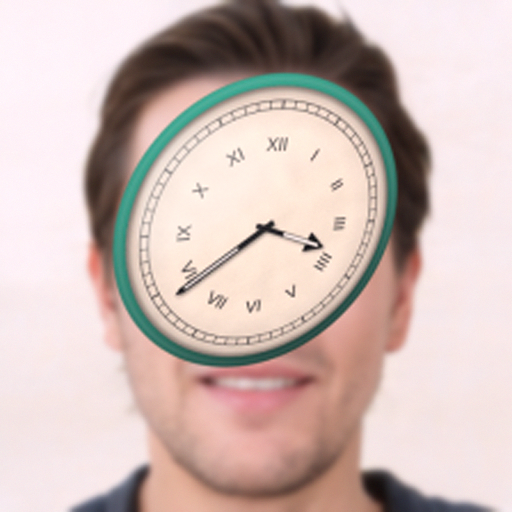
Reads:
h=3 m=39
